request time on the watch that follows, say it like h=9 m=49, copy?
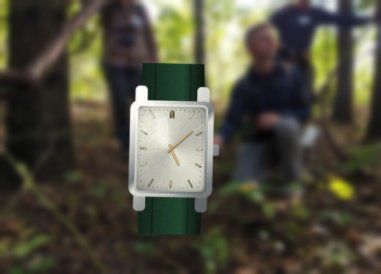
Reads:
h=5 m=8
